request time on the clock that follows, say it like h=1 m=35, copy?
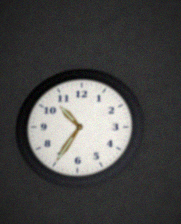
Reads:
h=10 m=35
